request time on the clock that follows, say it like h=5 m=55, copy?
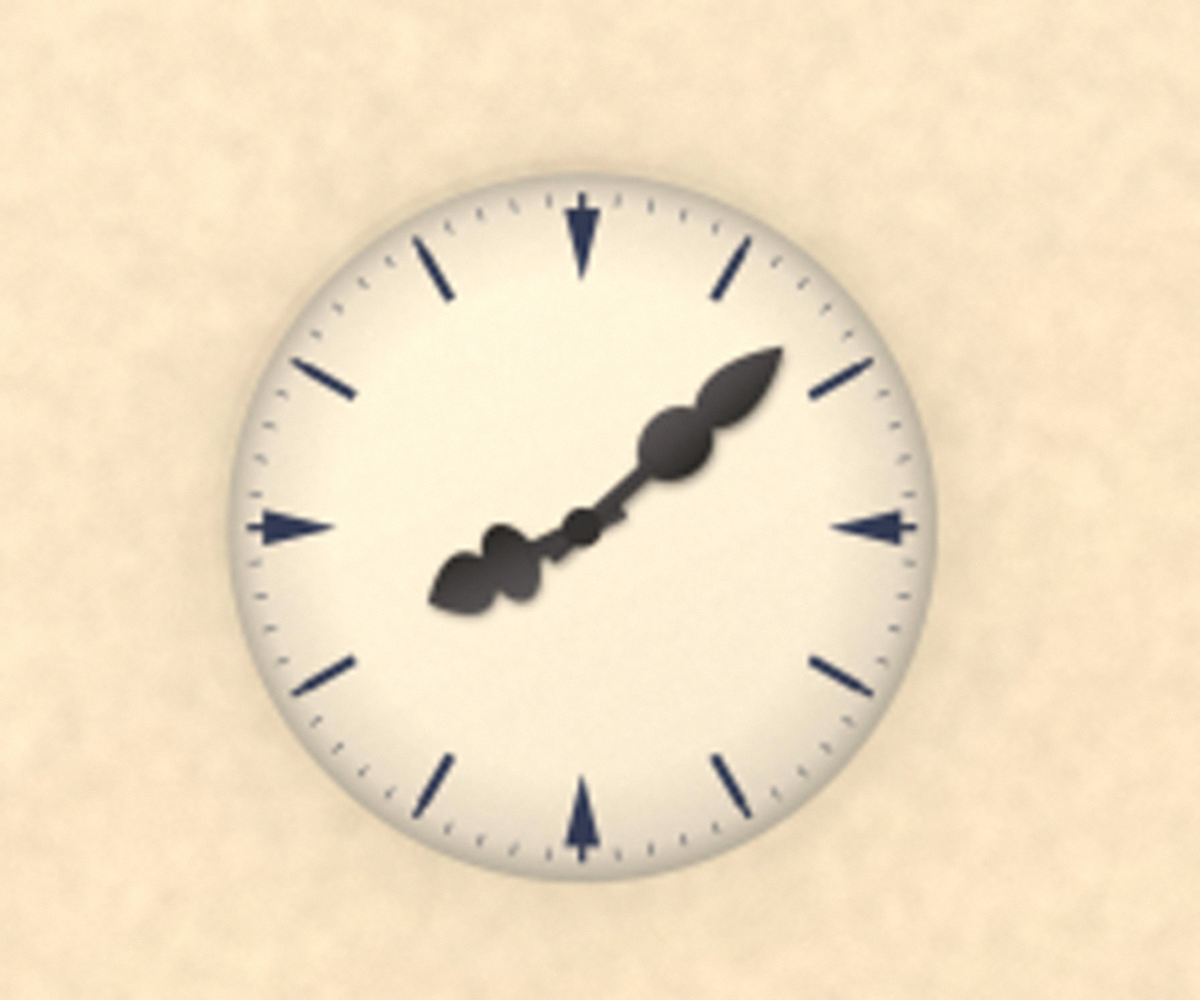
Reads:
h=8 m=8
